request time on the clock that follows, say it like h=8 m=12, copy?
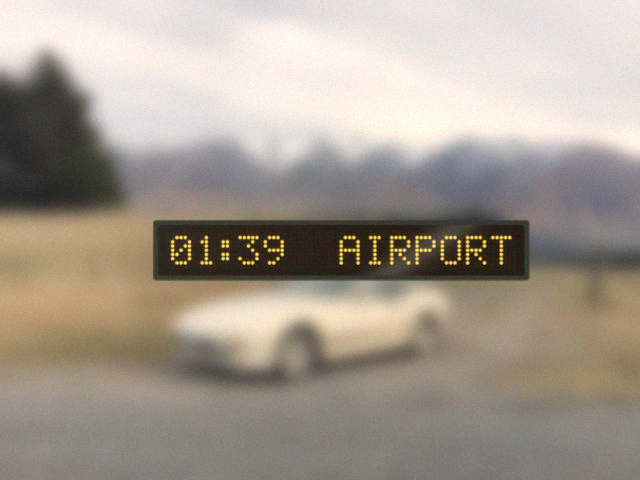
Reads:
h=1 m=39
